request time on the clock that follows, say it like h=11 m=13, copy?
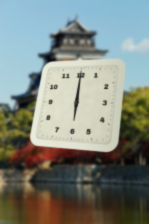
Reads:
h=6 m=0
